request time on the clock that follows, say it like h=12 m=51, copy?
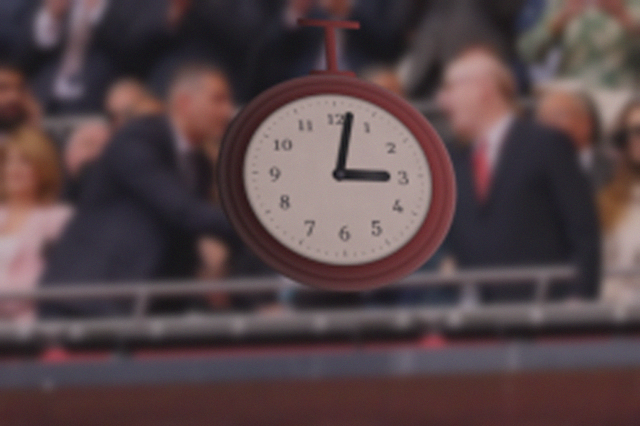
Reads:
h=3 m=2
